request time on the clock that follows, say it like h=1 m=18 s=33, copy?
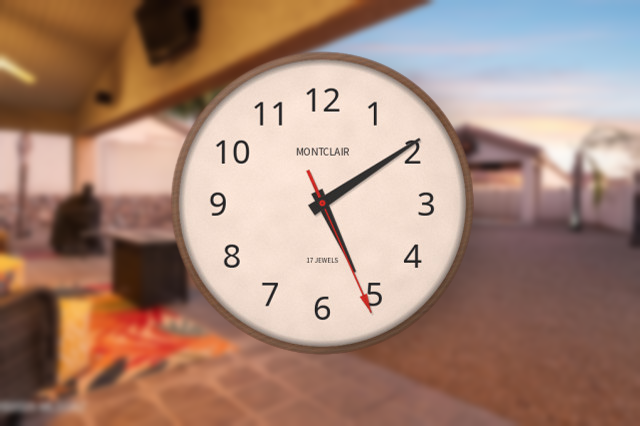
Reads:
h=5 m=9 s=26
